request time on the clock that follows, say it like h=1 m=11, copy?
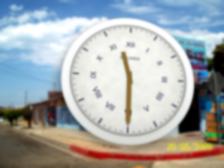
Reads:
h=11 m=30
